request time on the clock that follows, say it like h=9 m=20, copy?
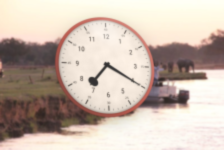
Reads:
h=7 m=20
